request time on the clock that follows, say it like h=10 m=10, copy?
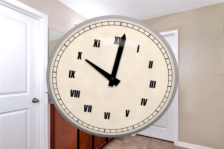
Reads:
h=10 m=1
